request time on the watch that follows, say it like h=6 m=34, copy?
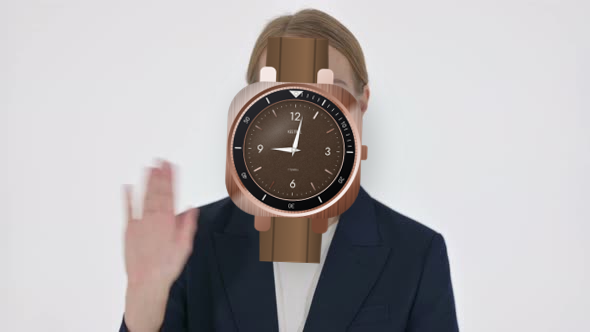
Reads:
h=9 m=2
